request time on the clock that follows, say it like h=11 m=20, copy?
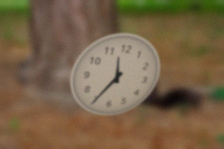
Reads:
h=11 m=35
